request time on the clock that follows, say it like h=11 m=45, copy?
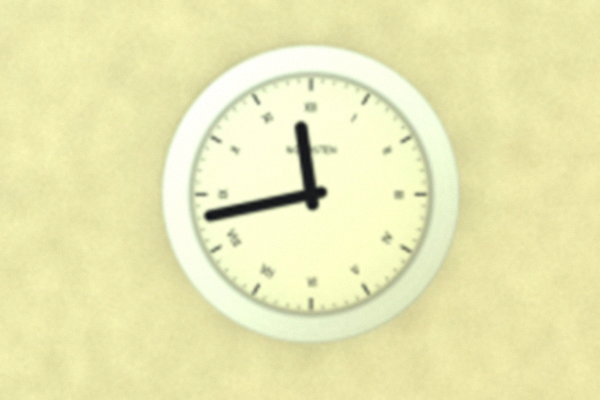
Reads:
h=11 m=43
